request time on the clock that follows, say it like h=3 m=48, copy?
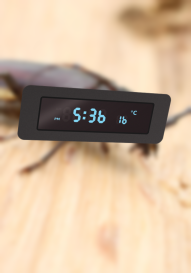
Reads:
h=5 m=36
